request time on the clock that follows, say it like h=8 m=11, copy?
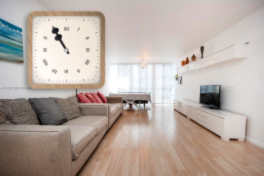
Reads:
h=10 m=55
